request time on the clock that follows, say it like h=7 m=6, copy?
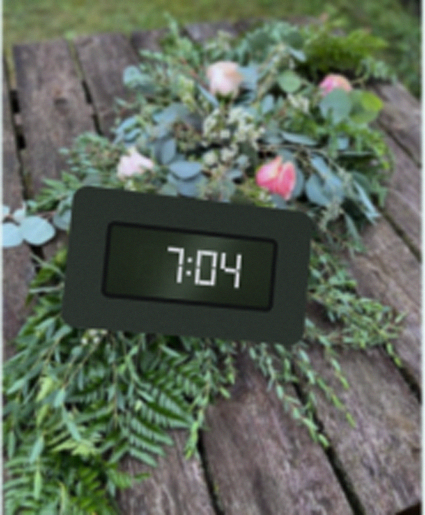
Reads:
h=7 m=4
